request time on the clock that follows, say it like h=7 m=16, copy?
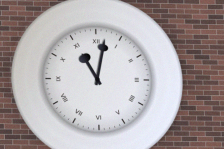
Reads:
h=11 m=2
